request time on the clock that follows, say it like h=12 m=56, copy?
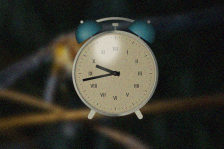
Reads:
h=9 m=43
